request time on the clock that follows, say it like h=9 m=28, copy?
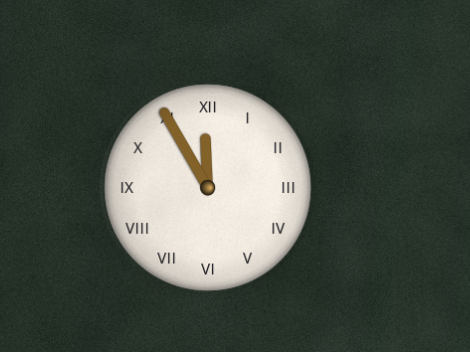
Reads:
h=11 m=55
